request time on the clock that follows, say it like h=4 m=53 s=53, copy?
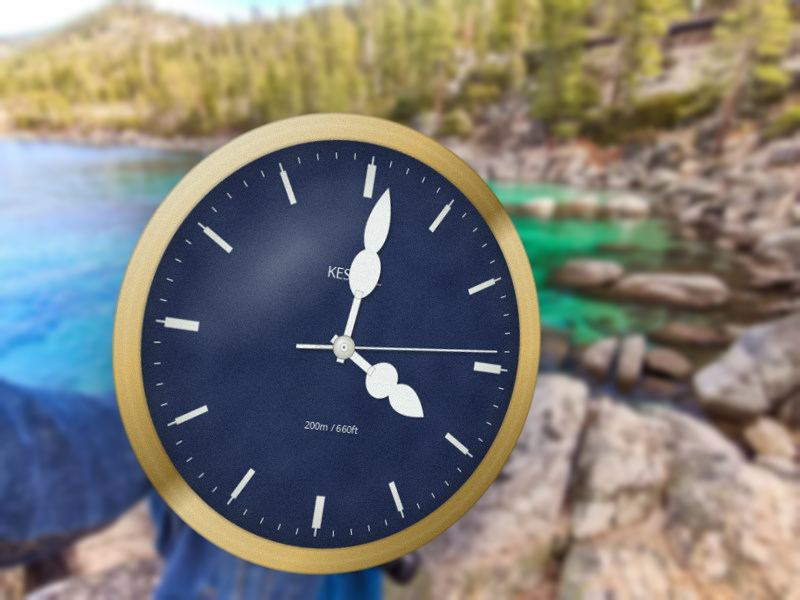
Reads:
h=4 m=1 s=14
